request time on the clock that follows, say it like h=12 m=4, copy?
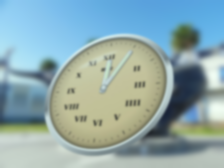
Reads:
h=12 m=5
